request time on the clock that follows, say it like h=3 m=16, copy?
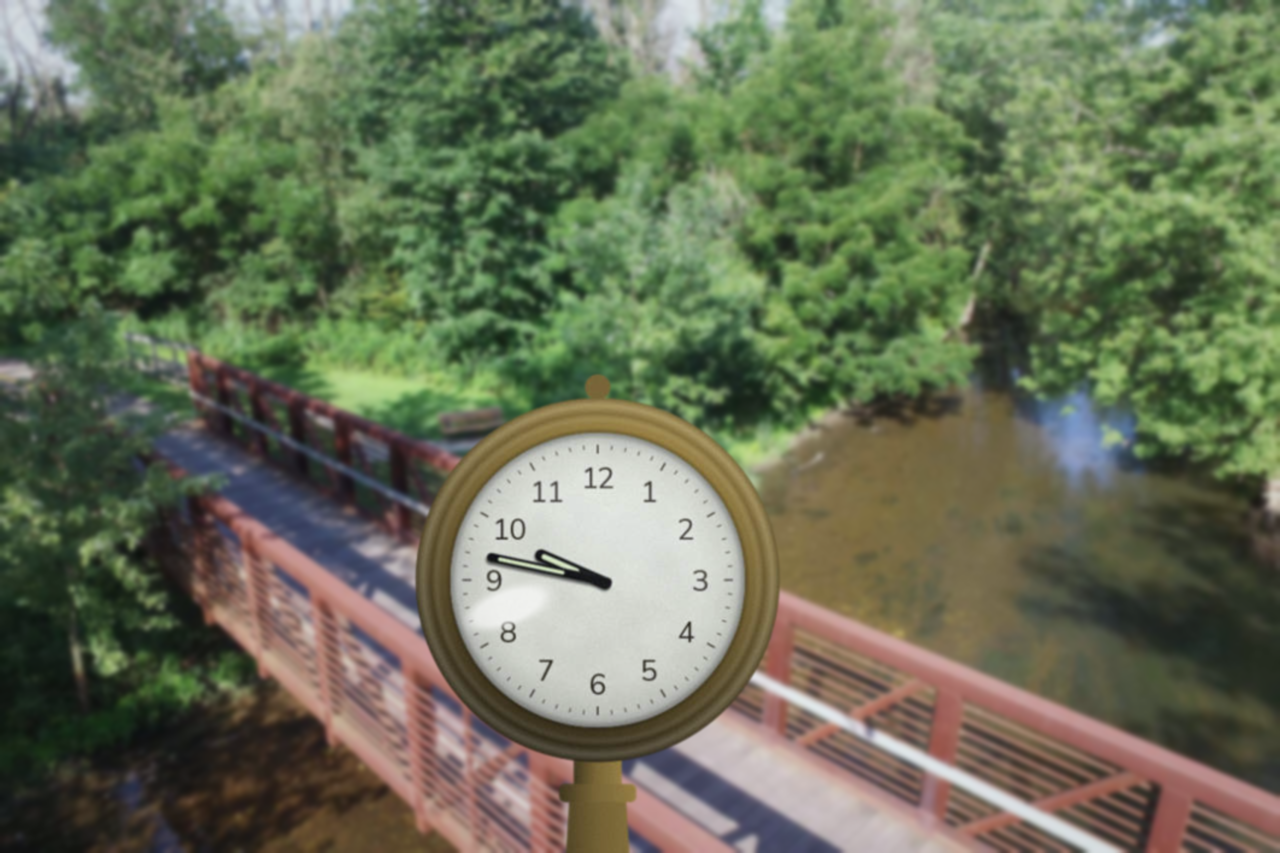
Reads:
h=9 m=47
